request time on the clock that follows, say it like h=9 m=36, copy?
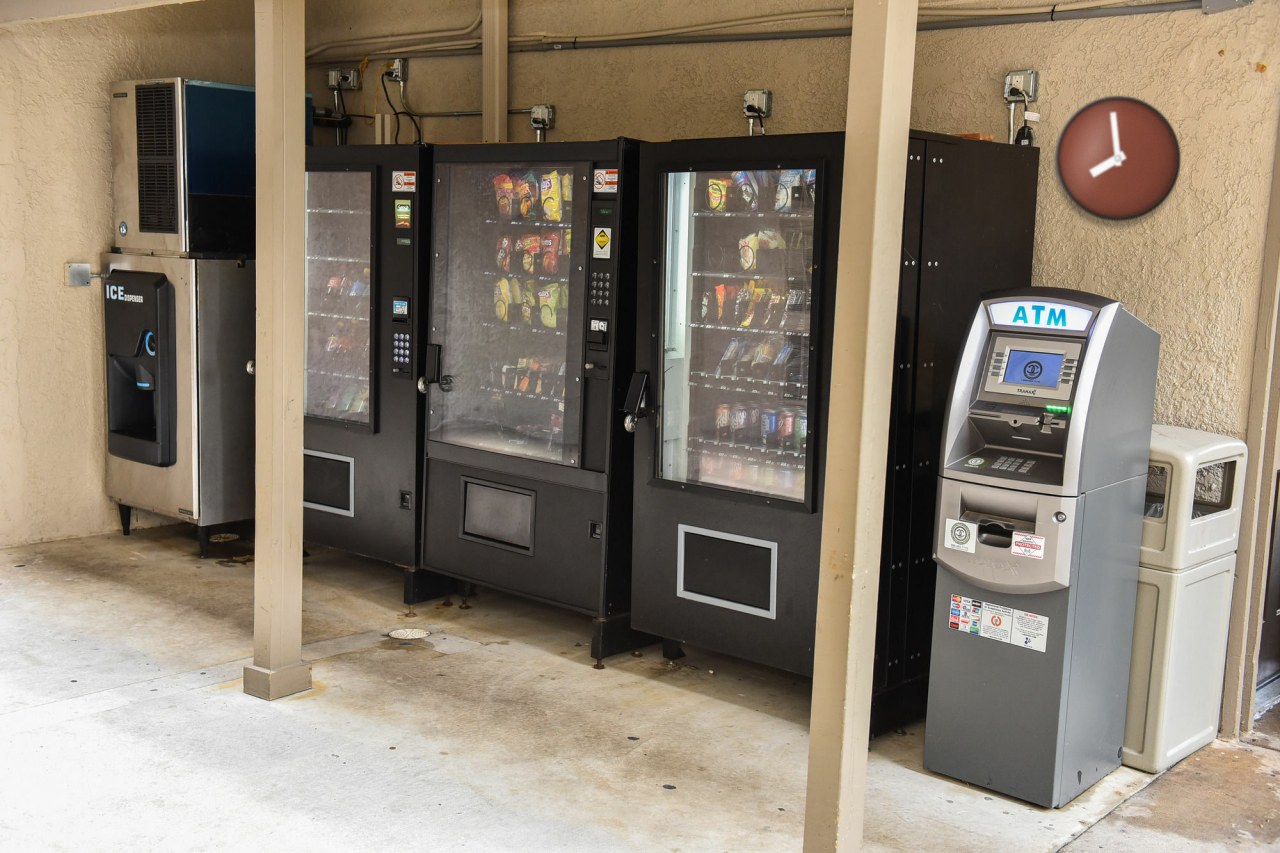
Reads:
h=7 m=59
